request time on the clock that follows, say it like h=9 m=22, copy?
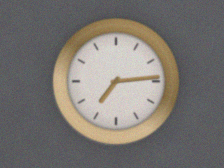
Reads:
h=7 m=14
